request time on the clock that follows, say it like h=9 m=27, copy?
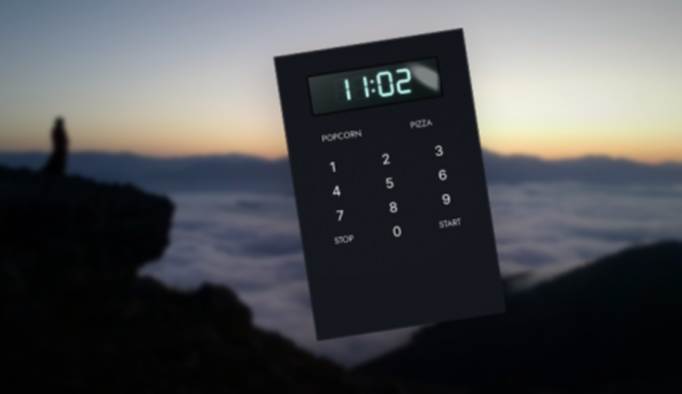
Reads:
h=11 m=2
